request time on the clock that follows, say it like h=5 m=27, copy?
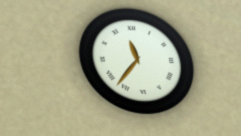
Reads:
h=11 m=37
